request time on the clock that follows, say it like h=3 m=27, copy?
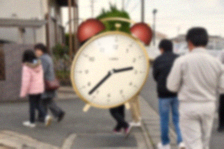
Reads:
h=2 m=37
